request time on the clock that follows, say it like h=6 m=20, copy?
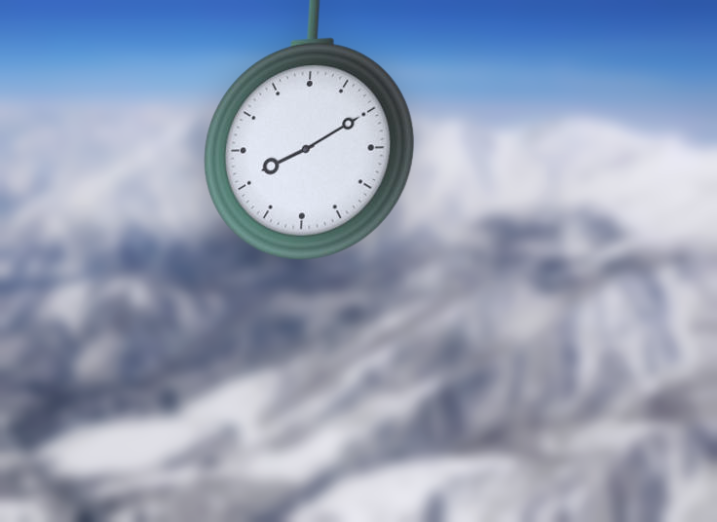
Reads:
h=8 m=10
